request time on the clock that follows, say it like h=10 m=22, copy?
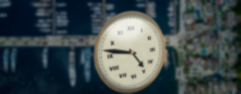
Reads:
h=4 m=47
